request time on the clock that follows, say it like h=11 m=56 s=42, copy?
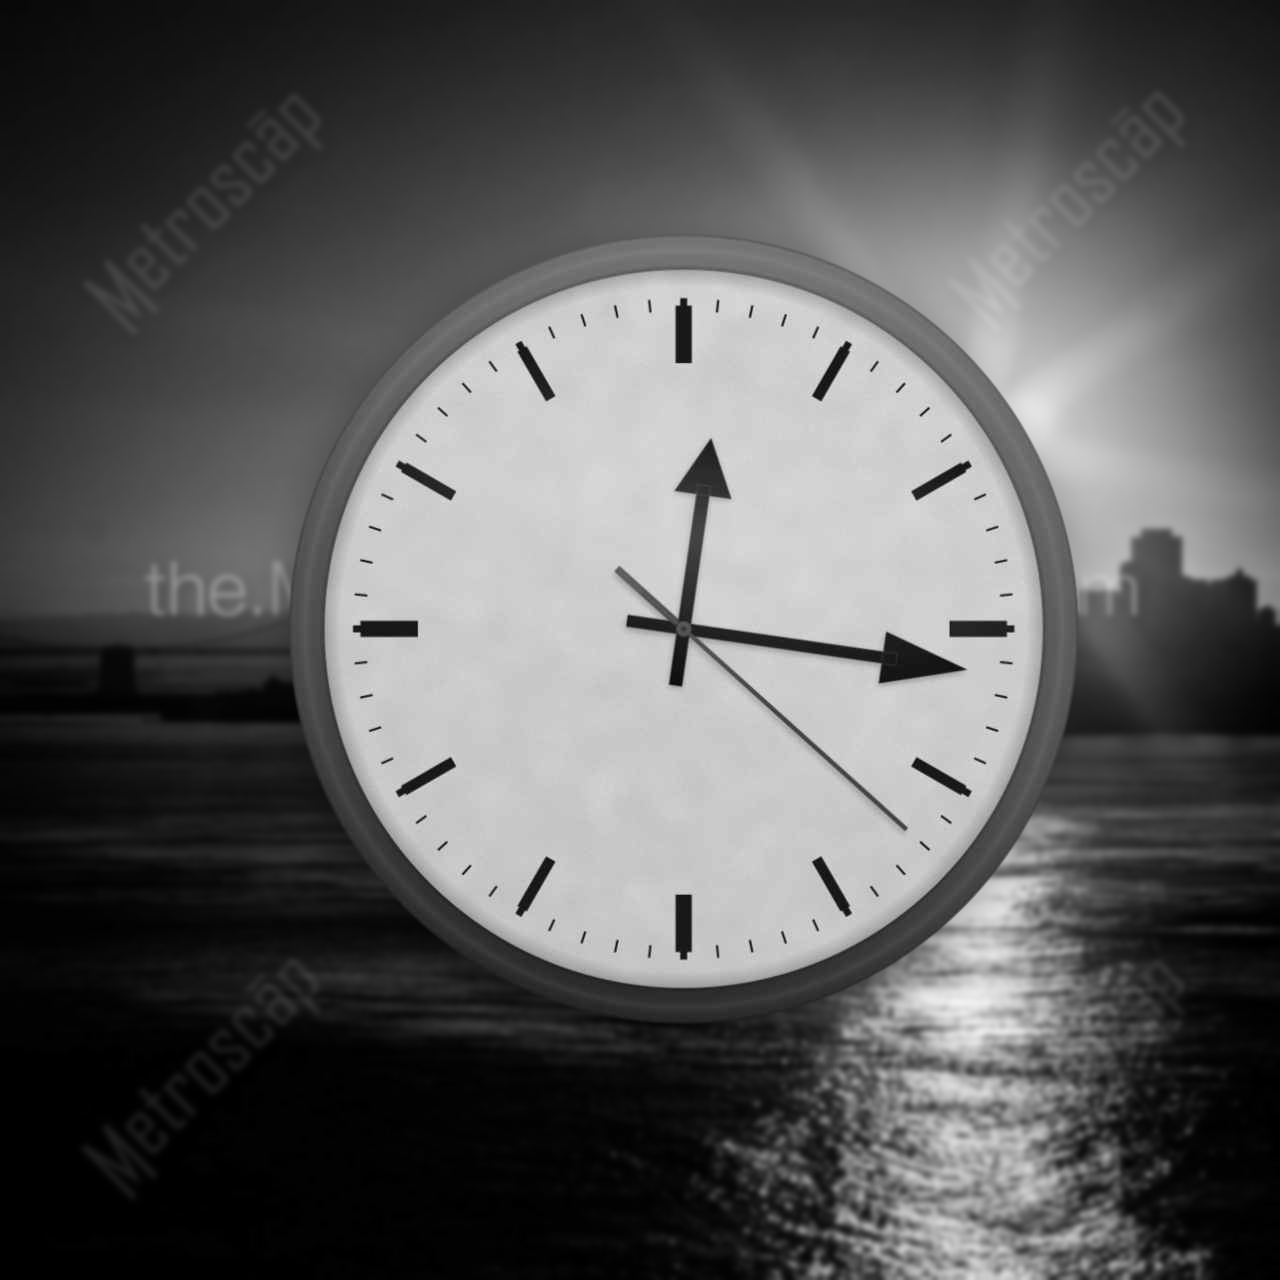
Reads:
h=12 m=16 s=22
